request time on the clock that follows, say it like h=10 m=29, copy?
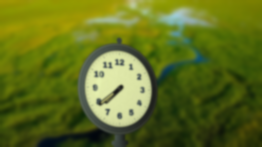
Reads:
h=7 m=39
